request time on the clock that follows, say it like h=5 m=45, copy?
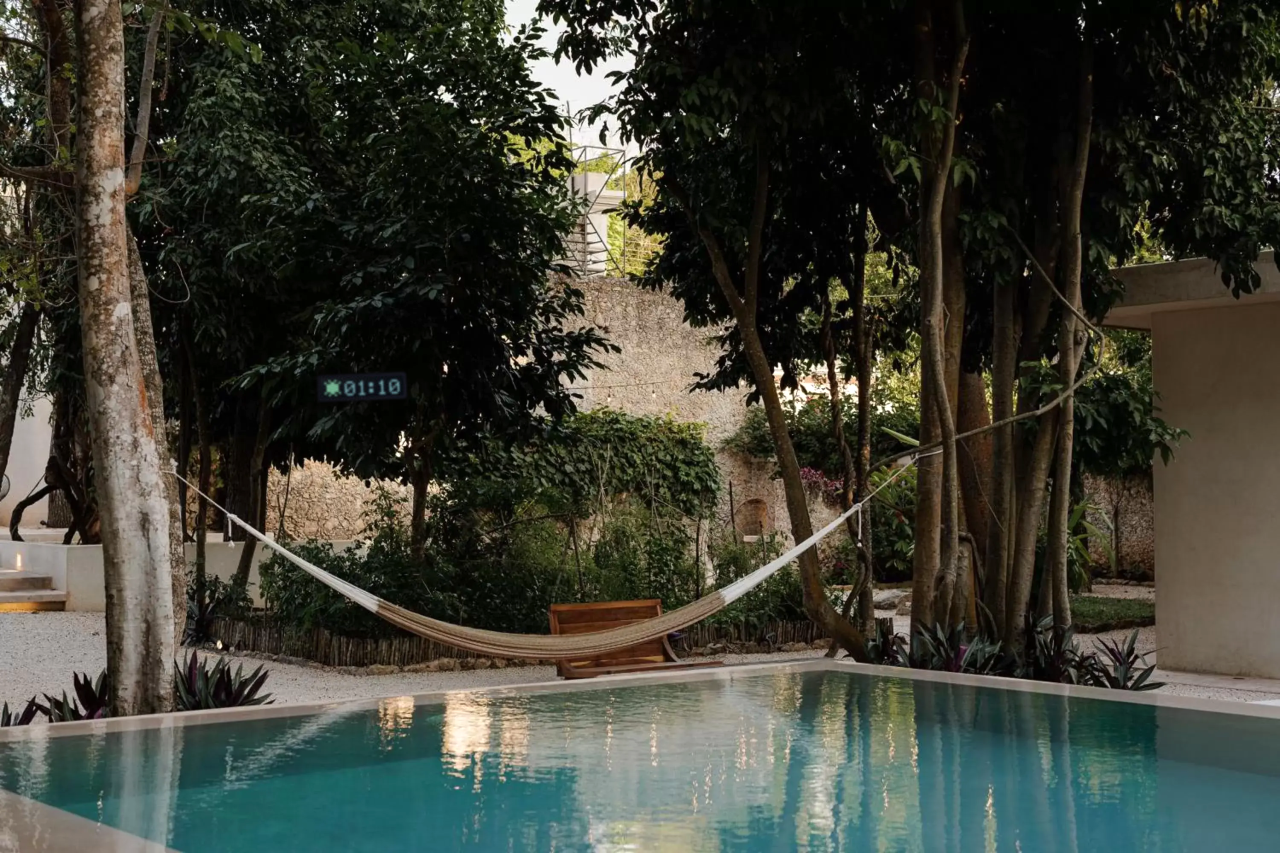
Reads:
h=1 m=10
